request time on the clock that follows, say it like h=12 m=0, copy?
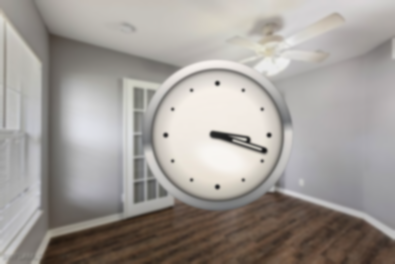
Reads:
h=3 m=18
